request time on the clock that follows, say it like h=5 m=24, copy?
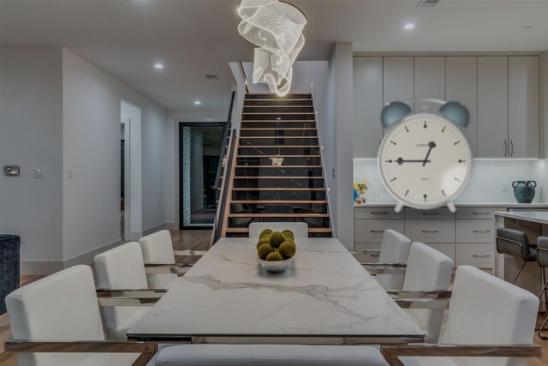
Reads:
h=12 m=45
